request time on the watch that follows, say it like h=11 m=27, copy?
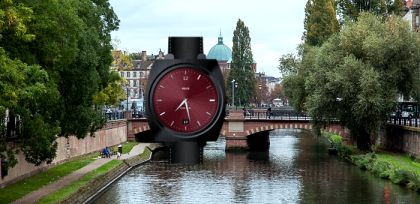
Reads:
h=7 m=28
